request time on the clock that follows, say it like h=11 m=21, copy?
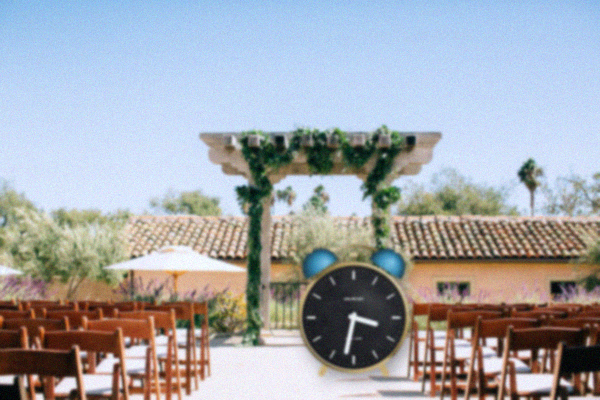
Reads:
h=3 m=32
